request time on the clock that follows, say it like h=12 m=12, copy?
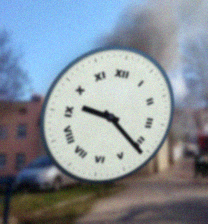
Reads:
h=9 m=21
